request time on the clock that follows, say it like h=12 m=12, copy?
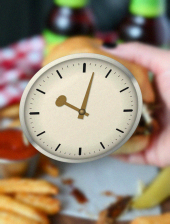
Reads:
h=10 m=2
